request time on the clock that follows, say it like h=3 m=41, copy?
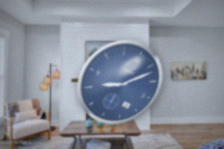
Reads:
h=8 m=7
